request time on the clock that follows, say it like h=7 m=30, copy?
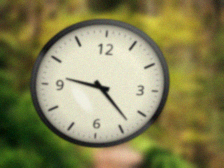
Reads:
h=9 m=23
